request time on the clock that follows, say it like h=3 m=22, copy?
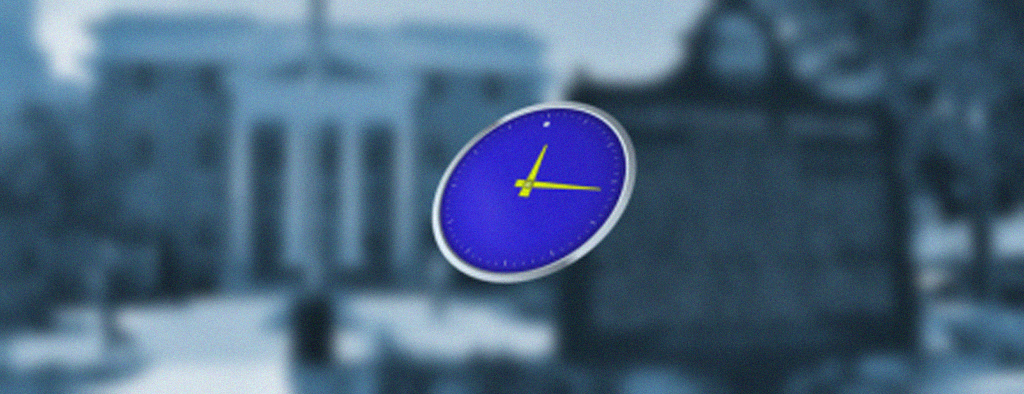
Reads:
h=12 m=16
